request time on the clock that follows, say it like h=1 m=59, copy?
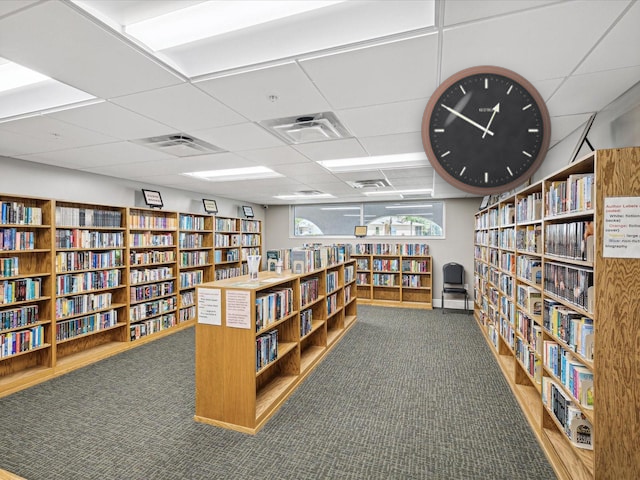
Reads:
h=12 m=50
